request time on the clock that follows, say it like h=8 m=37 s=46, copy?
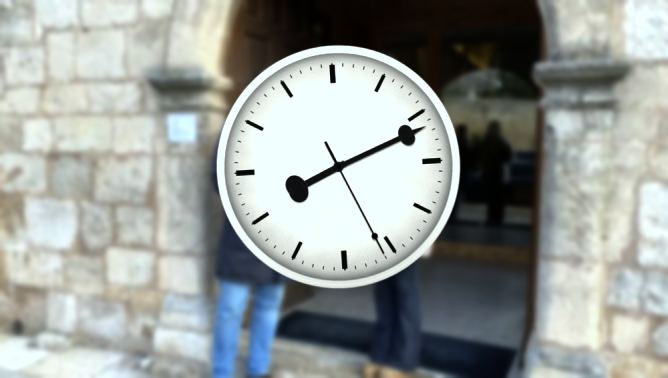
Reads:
h=8 m=11 s=26
